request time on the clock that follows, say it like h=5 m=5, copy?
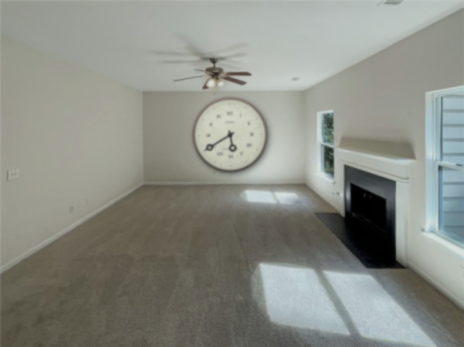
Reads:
h=5 m=40
